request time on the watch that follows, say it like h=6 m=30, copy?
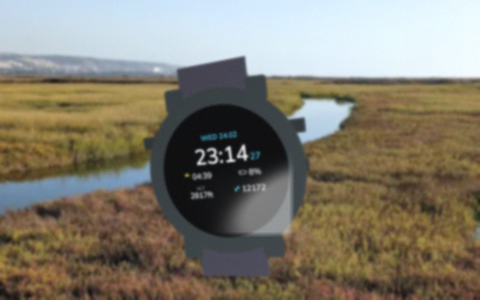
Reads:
h=23 m=14
